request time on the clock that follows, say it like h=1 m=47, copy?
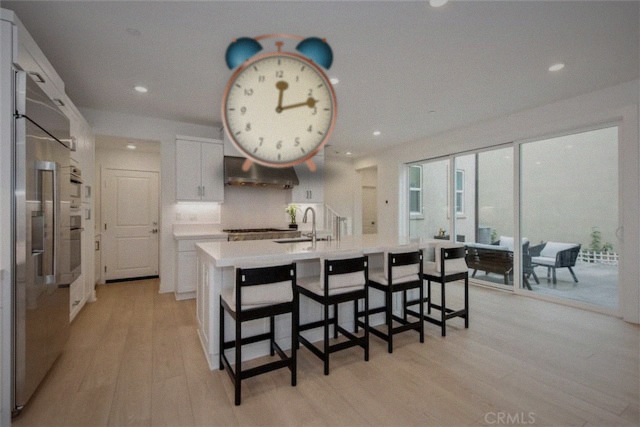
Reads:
h=12 m=13
